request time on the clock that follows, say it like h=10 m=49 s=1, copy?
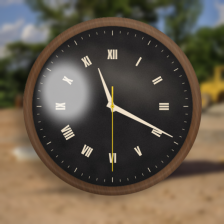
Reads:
h=11 m=19 s=30
